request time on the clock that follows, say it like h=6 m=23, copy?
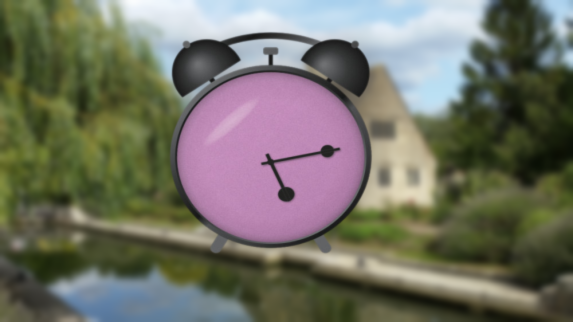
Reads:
h=5 m=13
